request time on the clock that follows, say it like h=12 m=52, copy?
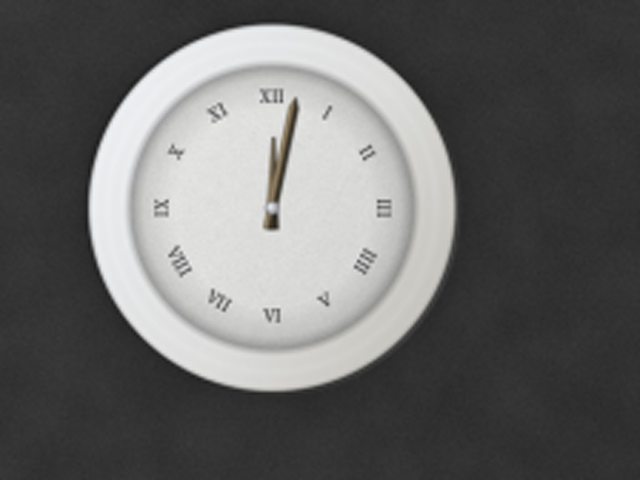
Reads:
h=12 m=2
